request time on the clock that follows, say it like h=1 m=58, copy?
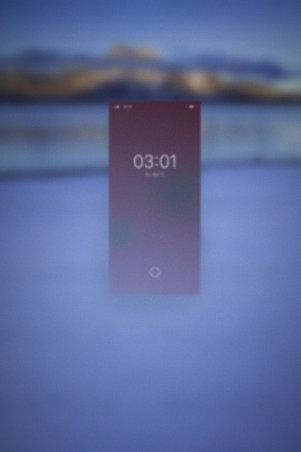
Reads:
h=3 m=1
